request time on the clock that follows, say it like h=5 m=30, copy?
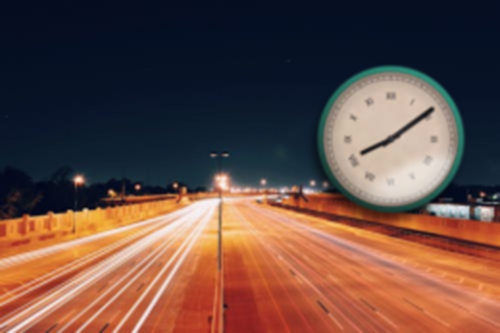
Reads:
h=8 m=9
